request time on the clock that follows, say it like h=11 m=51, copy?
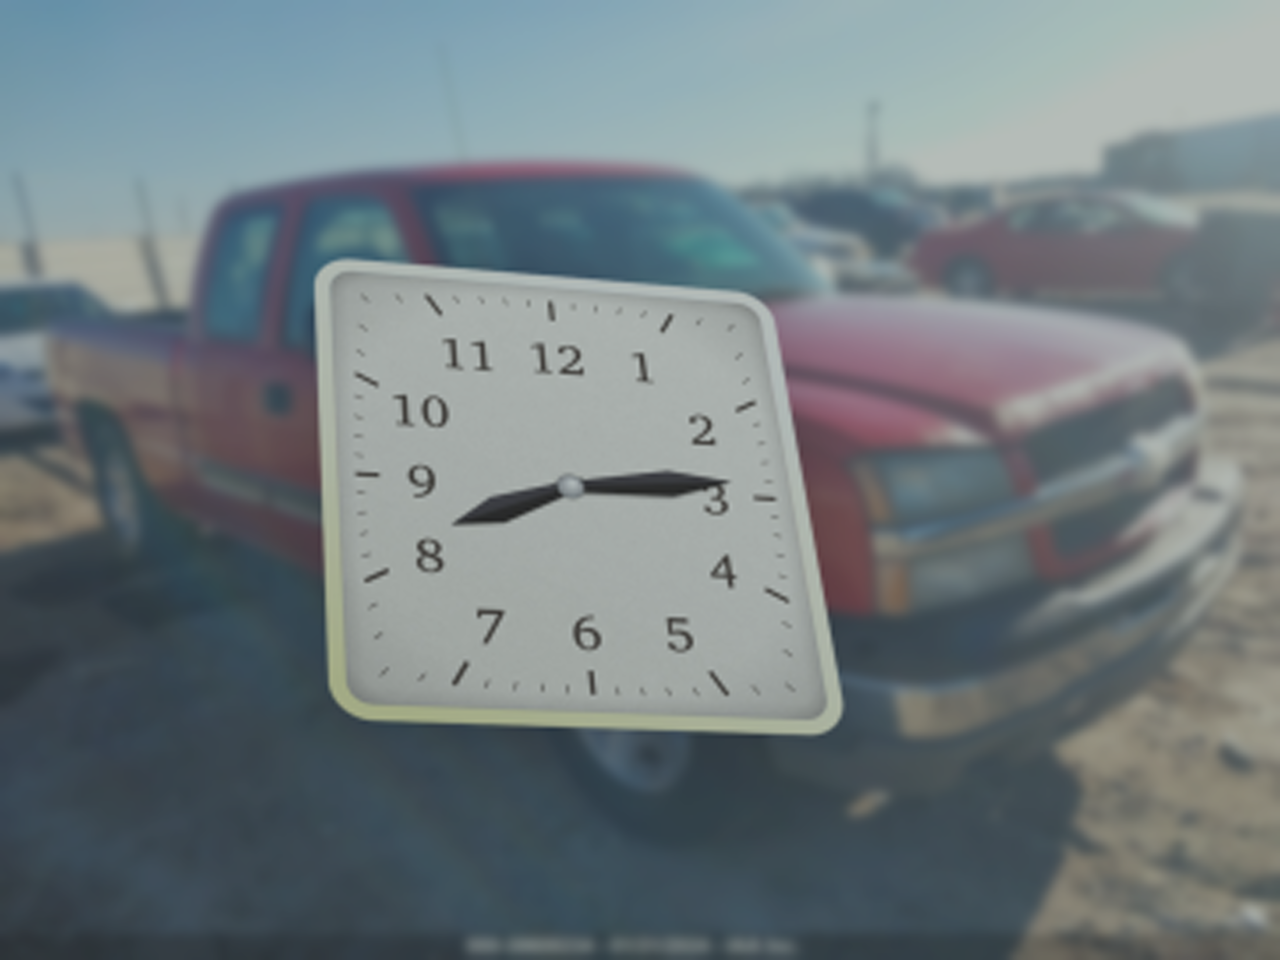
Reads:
h=8 m=14
